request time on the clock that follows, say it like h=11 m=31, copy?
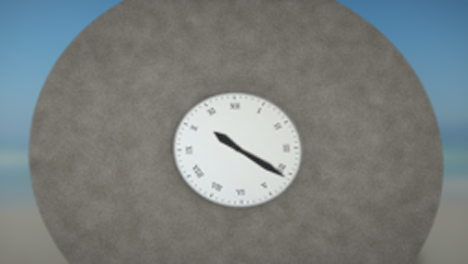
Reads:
h=10 m=21
